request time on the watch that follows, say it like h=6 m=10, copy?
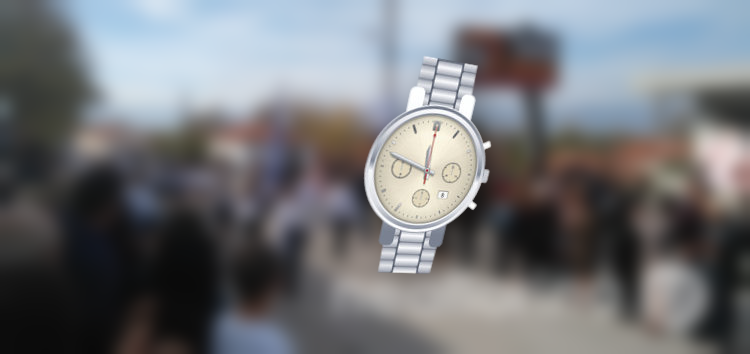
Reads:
h=11 m=48
